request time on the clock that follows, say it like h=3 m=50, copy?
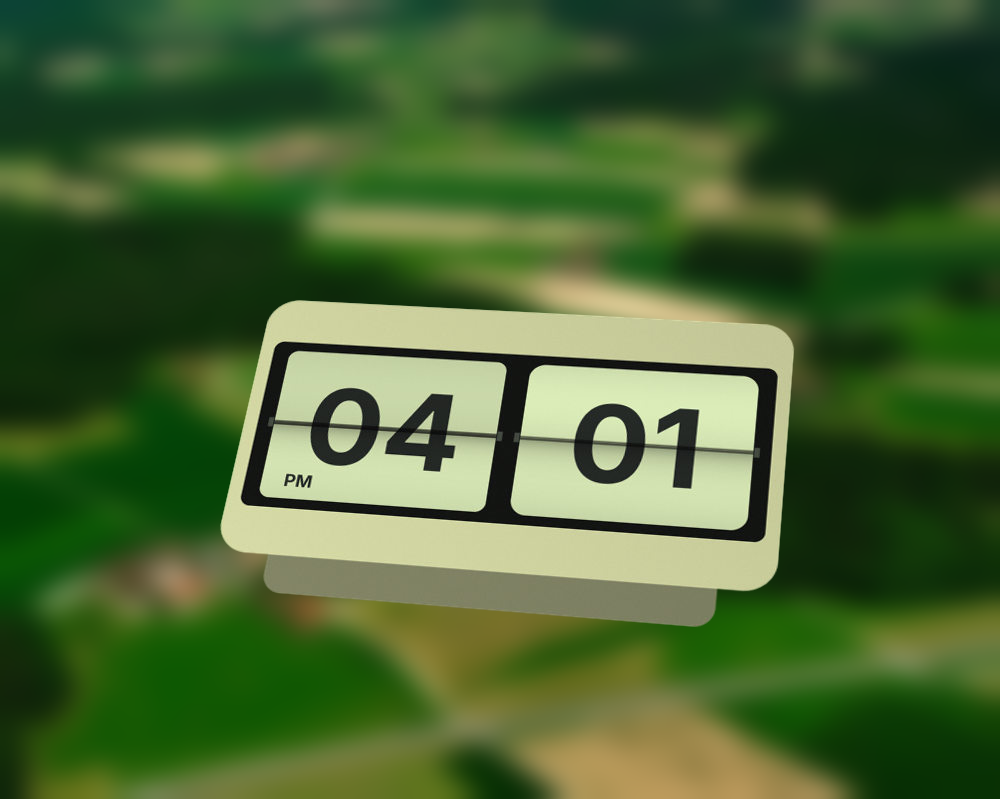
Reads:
h=4 m=1
